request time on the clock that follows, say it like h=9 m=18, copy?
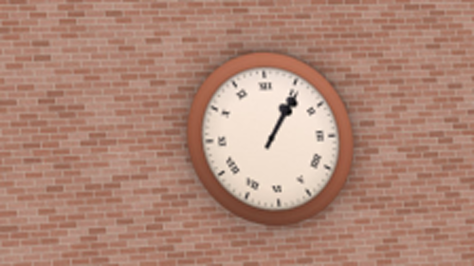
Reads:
h=1 m=6
